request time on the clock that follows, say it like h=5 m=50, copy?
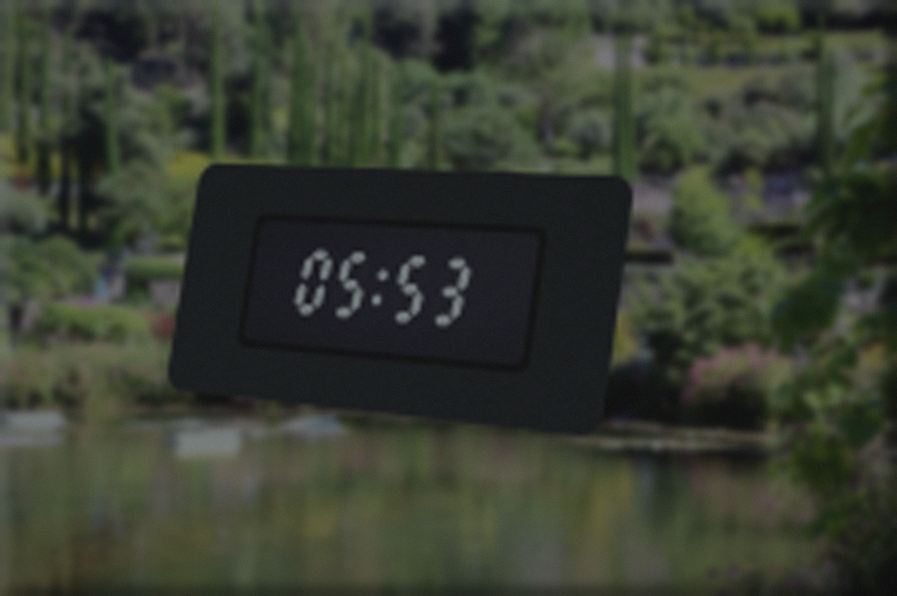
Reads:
h=5 m=53
